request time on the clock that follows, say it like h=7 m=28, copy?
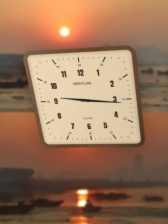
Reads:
h=9 m=16
